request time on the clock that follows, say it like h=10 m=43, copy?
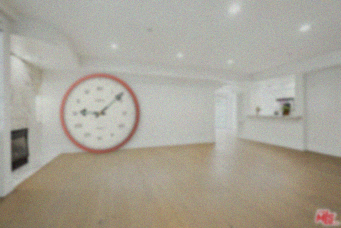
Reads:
h=9 m=8
